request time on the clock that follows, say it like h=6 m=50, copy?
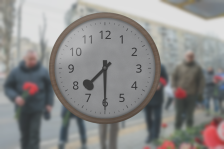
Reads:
h=7 m=30
